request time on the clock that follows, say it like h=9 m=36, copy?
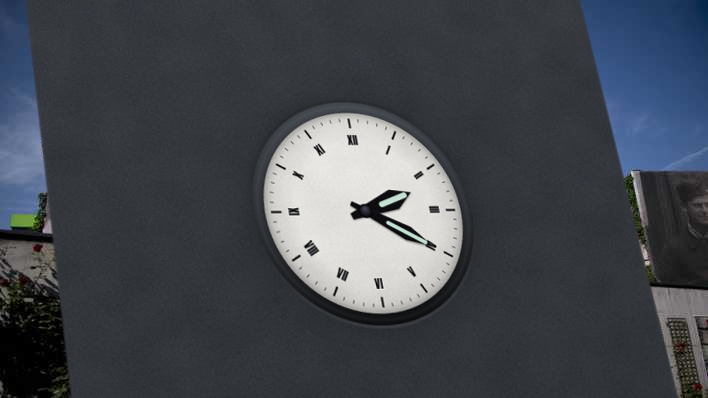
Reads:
h=2 m=20
